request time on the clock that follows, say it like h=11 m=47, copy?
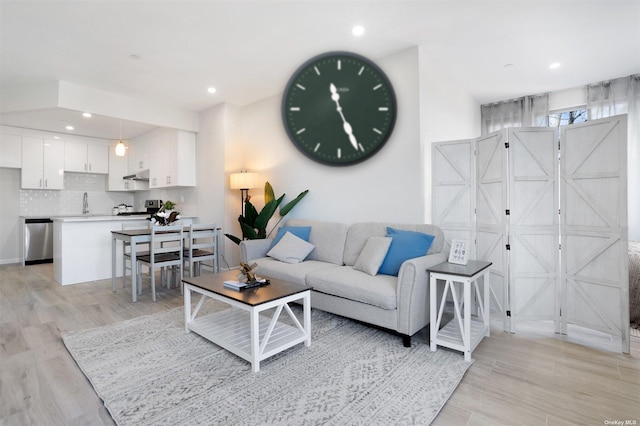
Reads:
h=11 m=26
